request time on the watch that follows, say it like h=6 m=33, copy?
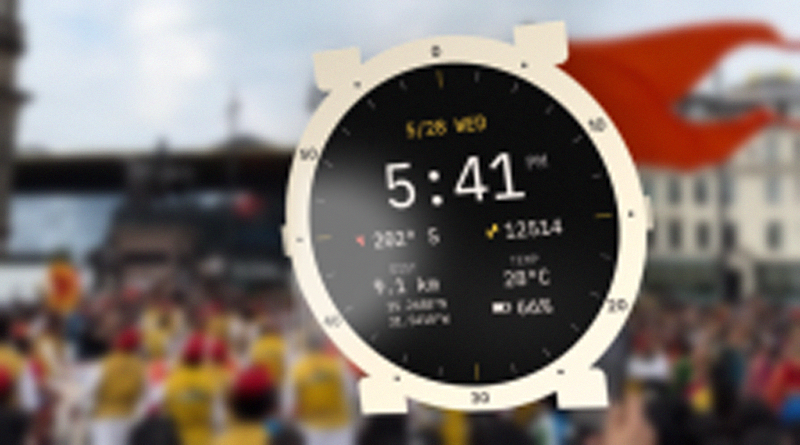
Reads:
h=5 m=41
